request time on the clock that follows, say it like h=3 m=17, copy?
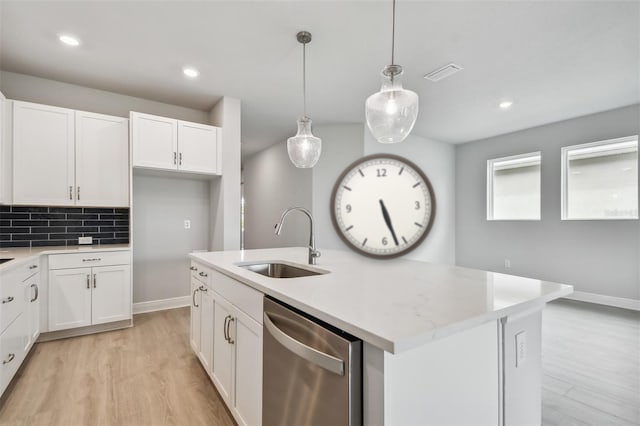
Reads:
h=5 m=27
